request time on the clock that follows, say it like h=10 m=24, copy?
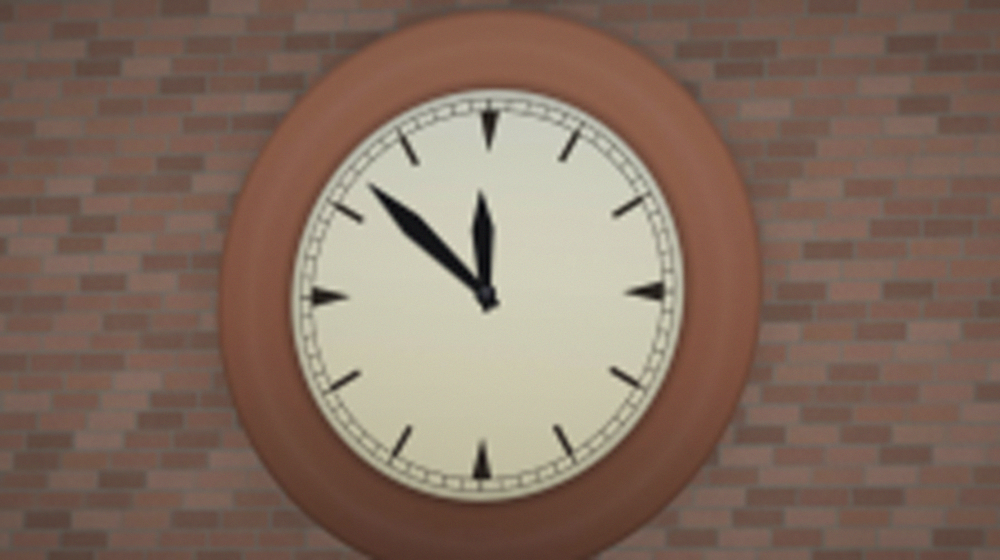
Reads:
h=11 m=52
